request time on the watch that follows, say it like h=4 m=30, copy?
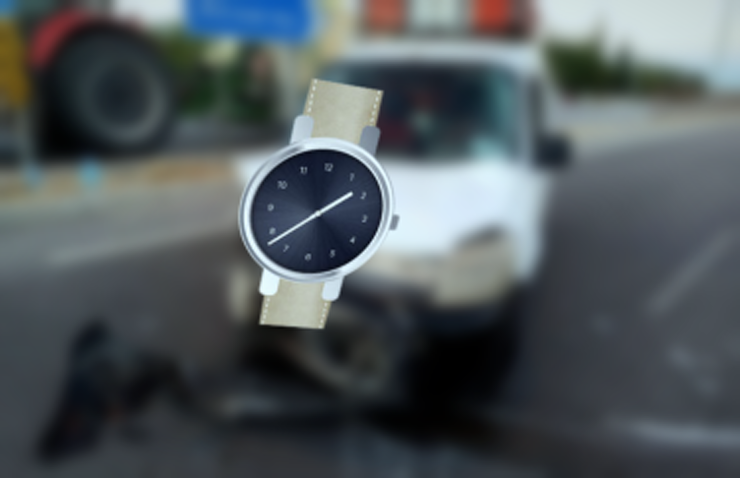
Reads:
h=1 m=38
